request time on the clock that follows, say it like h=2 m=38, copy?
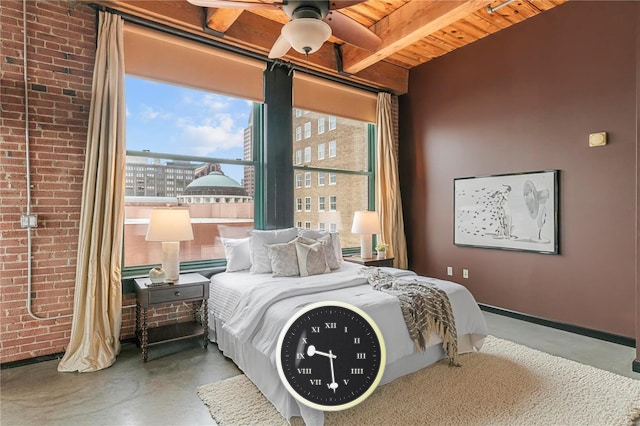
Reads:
h=9 m=29
